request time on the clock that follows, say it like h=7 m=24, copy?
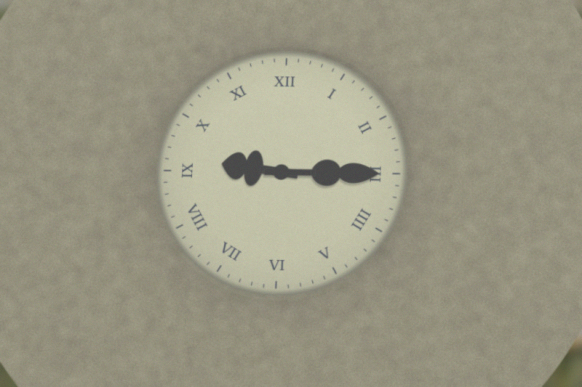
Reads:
h=9 m=15
